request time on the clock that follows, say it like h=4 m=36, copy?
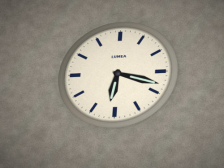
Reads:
h=6 m=18
